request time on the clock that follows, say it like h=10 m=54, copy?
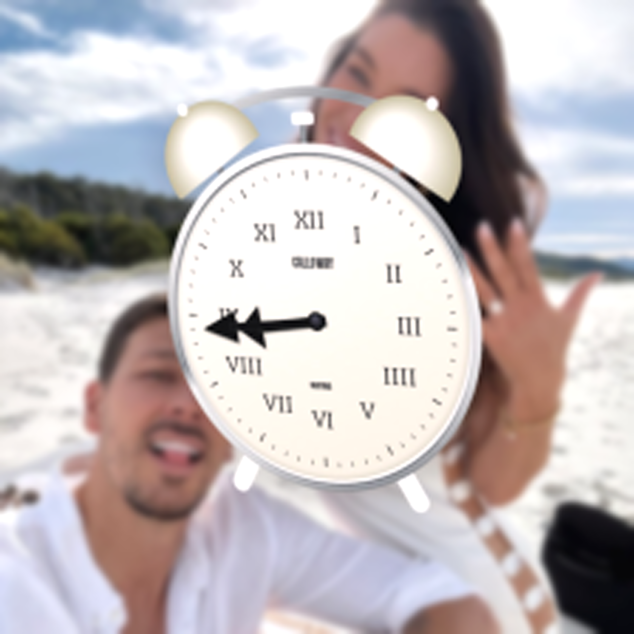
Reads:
h=8 m=44
